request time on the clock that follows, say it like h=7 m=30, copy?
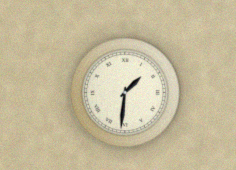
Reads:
h=1 m=31
